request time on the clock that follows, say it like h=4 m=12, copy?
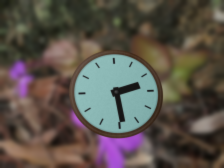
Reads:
h=2 m=29
